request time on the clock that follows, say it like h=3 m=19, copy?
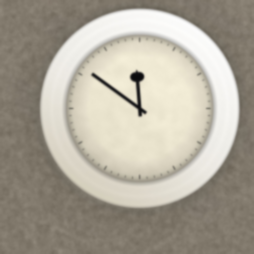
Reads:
h=11 m=51
